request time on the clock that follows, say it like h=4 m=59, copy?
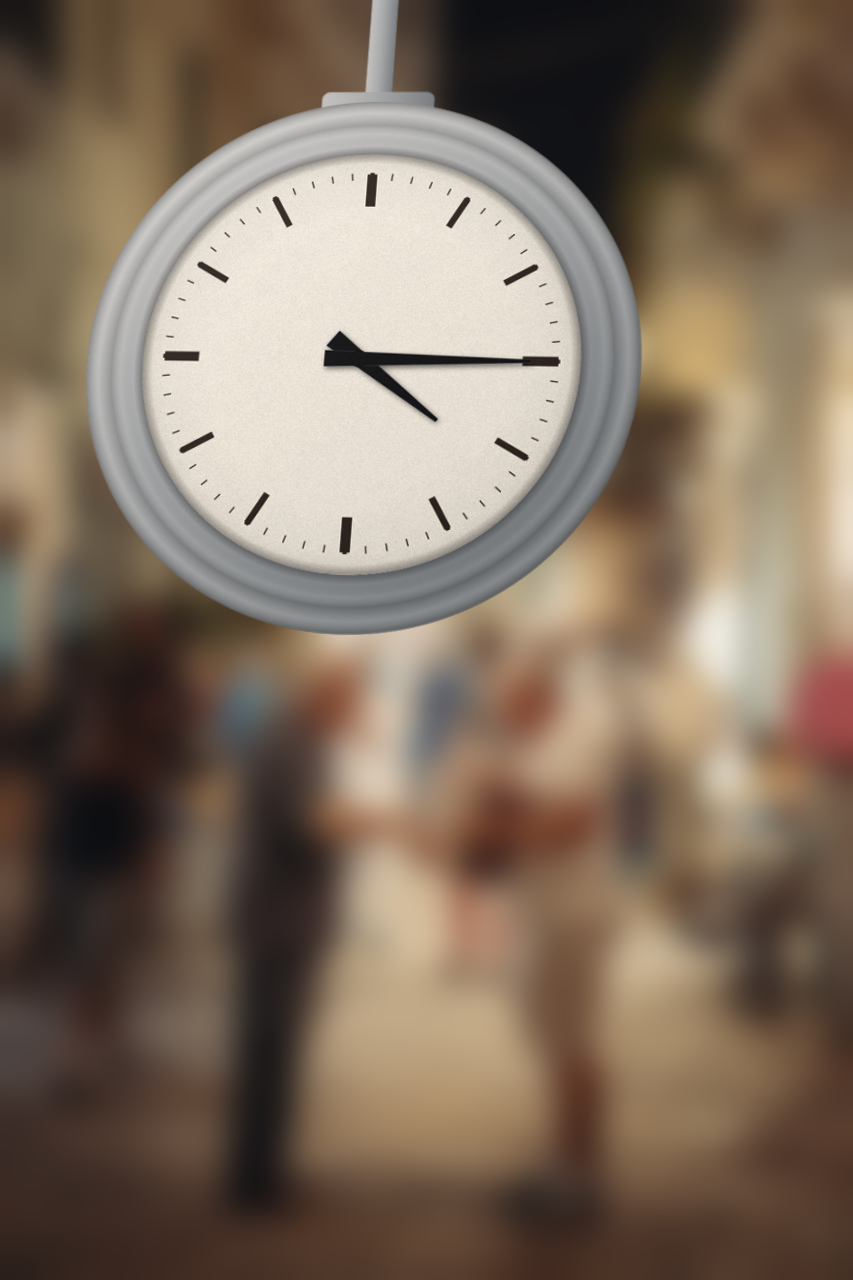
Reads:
h=4 m=15
